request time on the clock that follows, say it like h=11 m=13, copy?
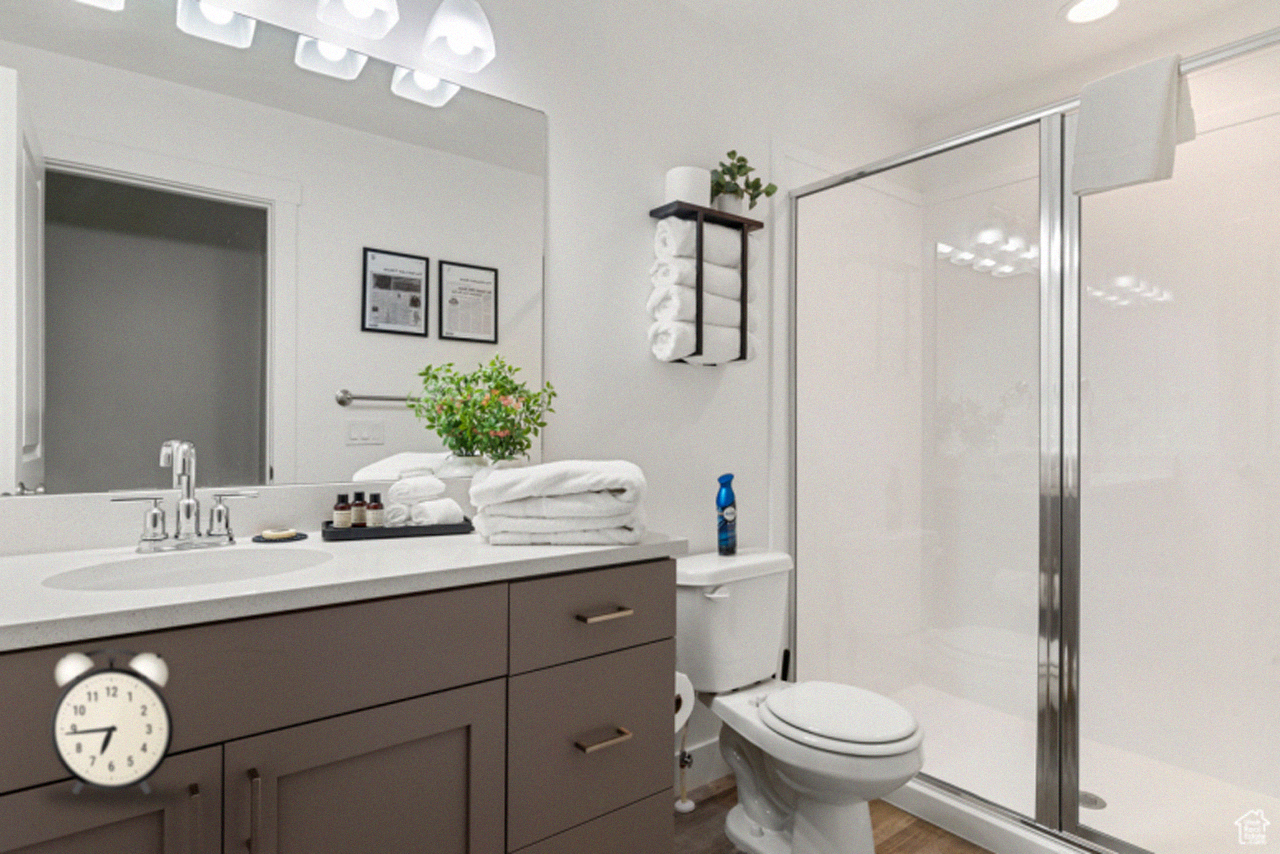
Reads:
h=6 m=44
